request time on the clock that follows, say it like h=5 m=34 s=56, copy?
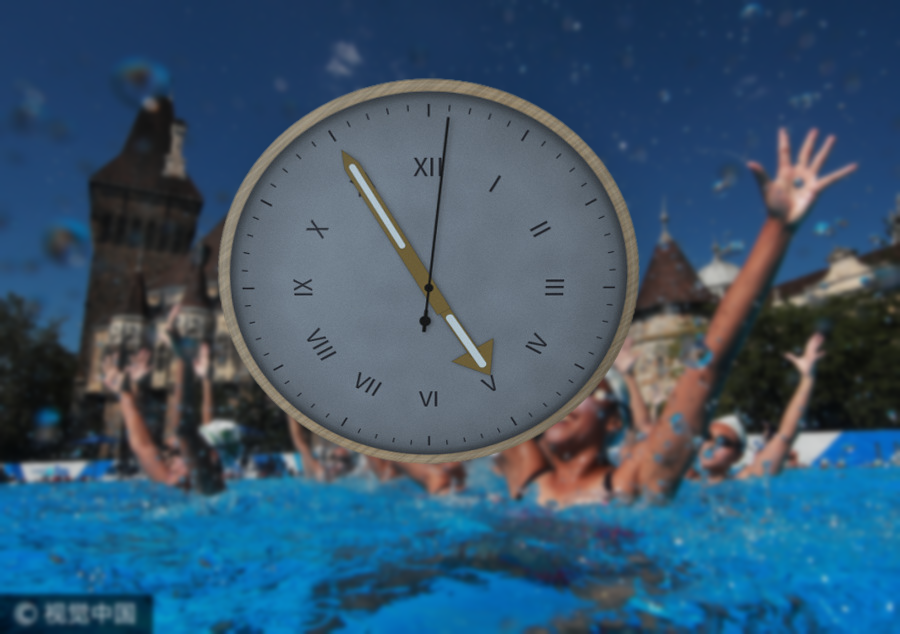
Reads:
h=4 m=55 s=1
